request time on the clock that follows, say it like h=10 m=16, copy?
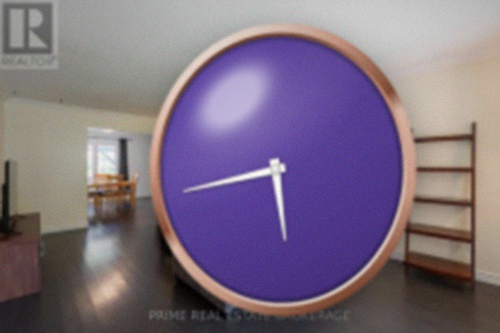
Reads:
h=5 m=43
